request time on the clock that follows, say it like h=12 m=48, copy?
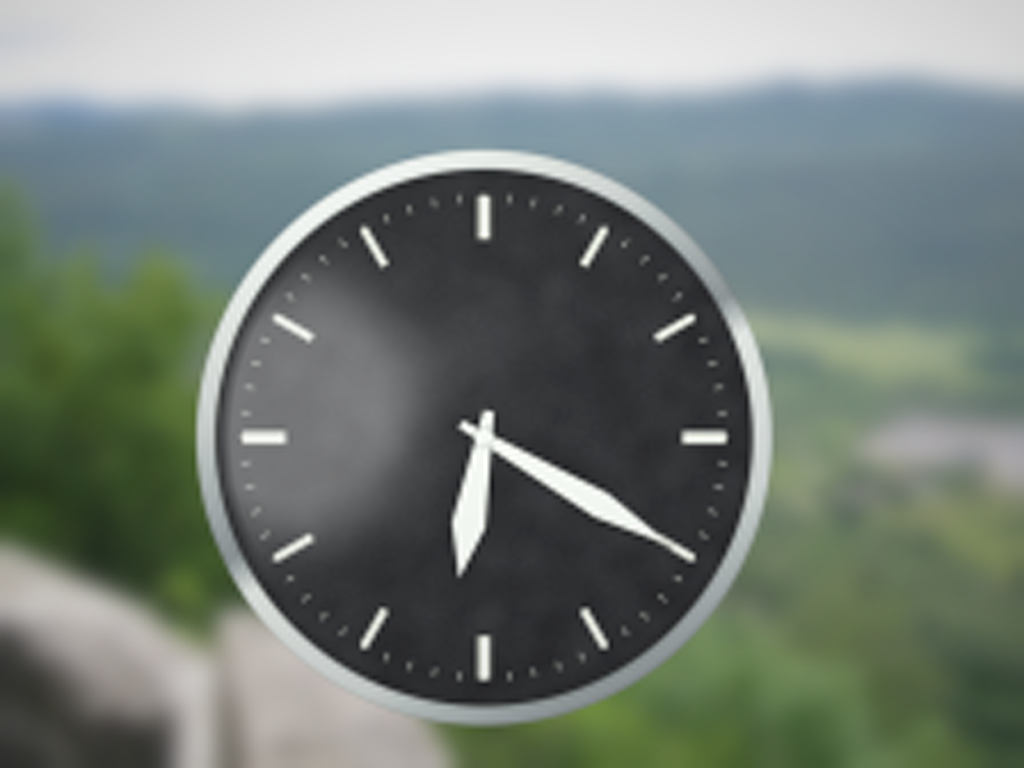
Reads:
h=6 m=20
